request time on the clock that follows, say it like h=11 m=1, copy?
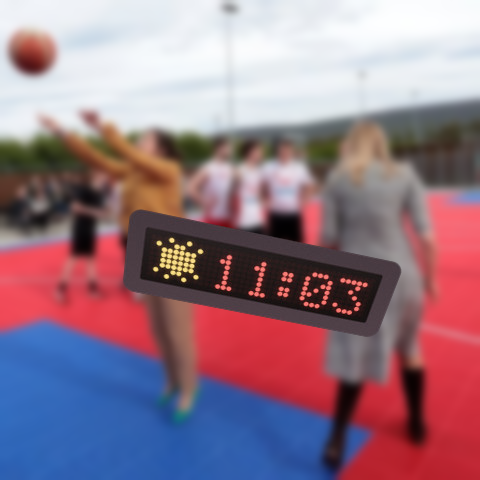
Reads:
h=11 m=3
